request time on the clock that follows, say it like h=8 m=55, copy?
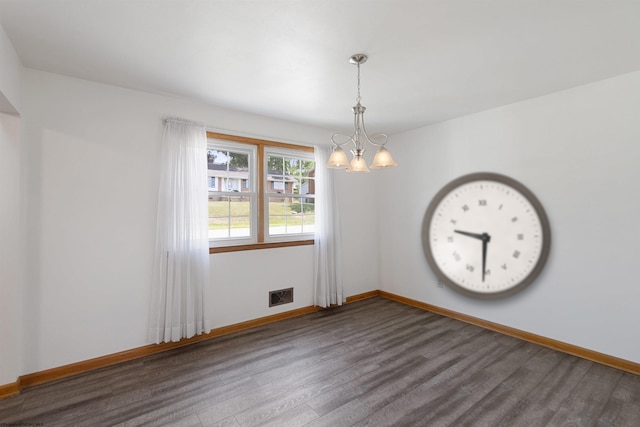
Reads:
h=9 m=31
